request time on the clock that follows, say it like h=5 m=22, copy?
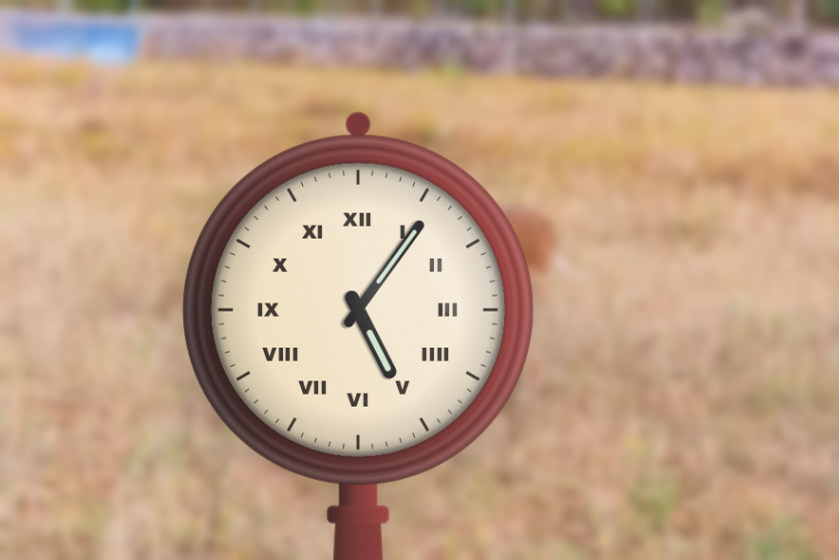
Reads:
h=5 m=6
